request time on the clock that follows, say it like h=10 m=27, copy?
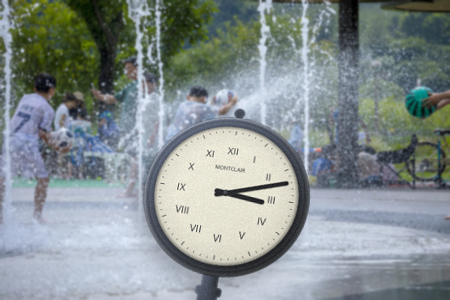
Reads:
h=3 m=12
